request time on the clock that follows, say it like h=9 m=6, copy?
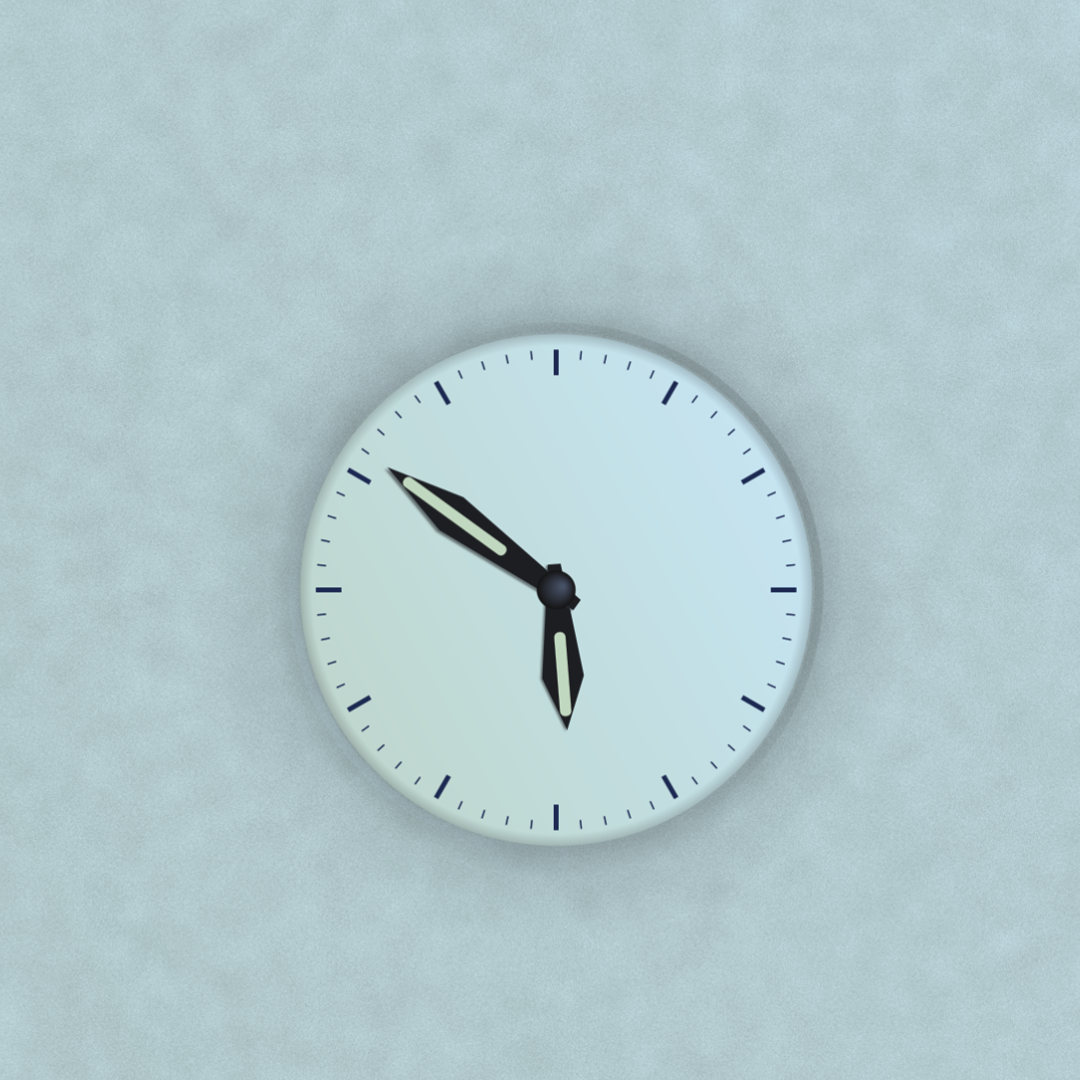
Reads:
h=5 m=51
